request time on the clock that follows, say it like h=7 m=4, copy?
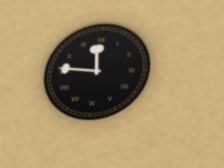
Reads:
h=11 m=46
